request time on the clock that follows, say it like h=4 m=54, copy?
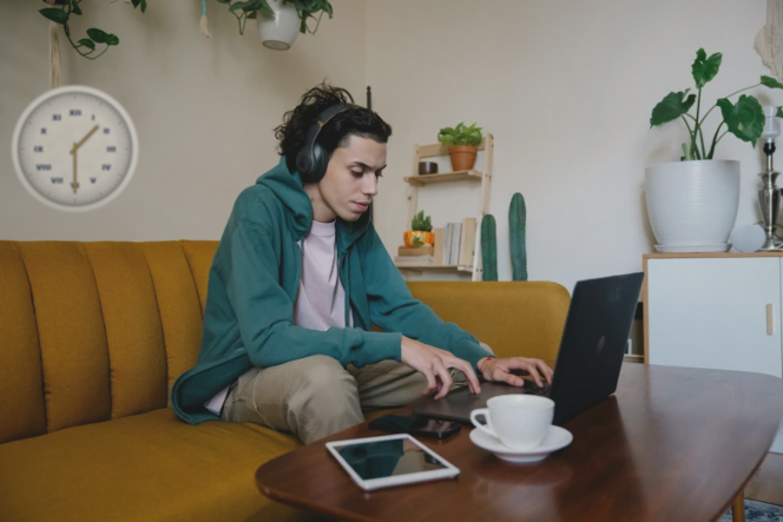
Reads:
h=1 m=30
